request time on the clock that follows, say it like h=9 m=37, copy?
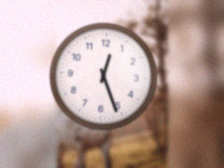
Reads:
h=12 m=26
